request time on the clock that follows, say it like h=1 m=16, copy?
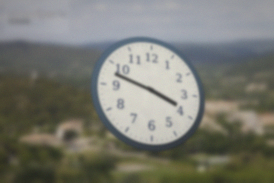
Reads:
h=3 m=48
